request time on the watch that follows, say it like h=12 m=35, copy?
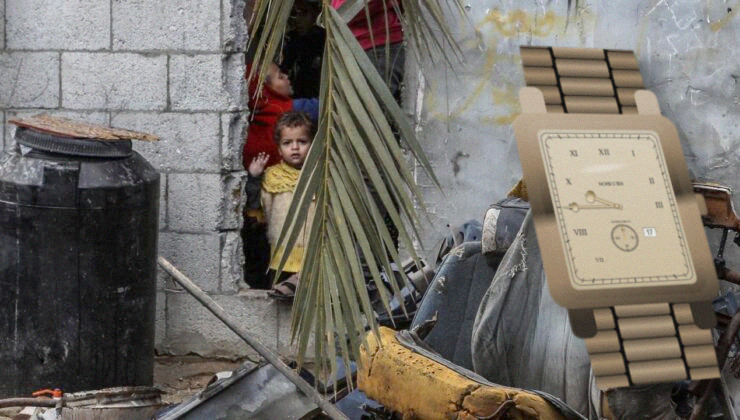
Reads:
h=9 m=45
